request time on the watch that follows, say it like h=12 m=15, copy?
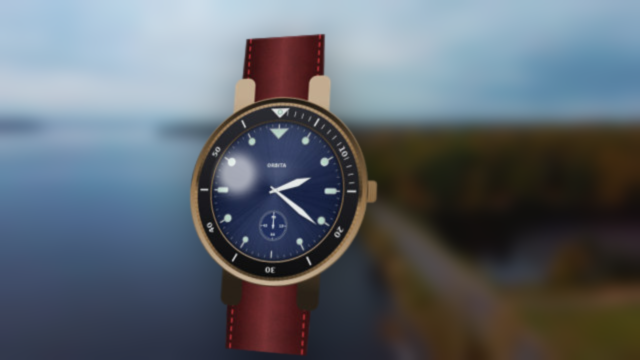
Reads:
h=2 m=21
